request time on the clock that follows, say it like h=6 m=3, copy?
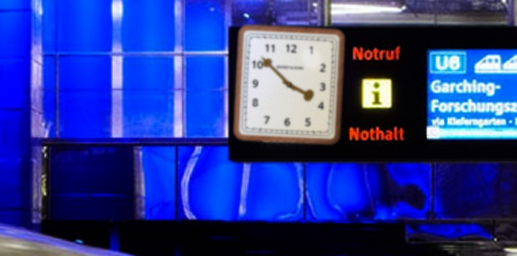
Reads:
h=3 m=52
